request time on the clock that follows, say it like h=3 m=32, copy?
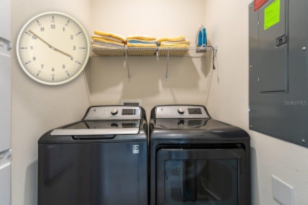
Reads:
h=3 m=51
